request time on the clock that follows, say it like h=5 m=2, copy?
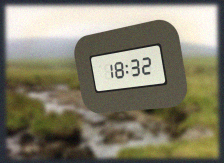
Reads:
h=18 m=32
